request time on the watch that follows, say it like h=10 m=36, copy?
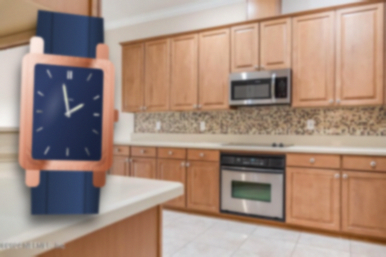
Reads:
h=1 m=58
